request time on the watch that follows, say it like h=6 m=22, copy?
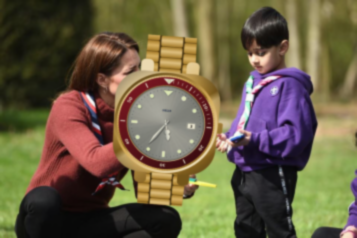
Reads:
h=5 m=36
